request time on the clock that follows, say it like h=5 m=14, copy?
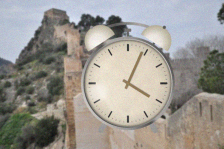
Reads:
h=4 m=4
